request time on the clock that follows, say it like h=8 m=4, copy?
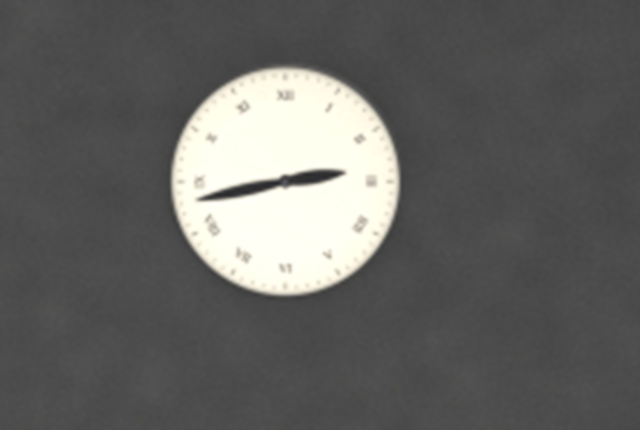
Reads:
h=2 m=43
